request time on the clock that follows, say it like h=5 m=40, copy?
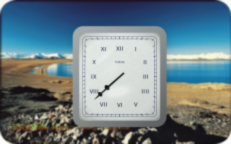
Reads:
h=7 m=38
